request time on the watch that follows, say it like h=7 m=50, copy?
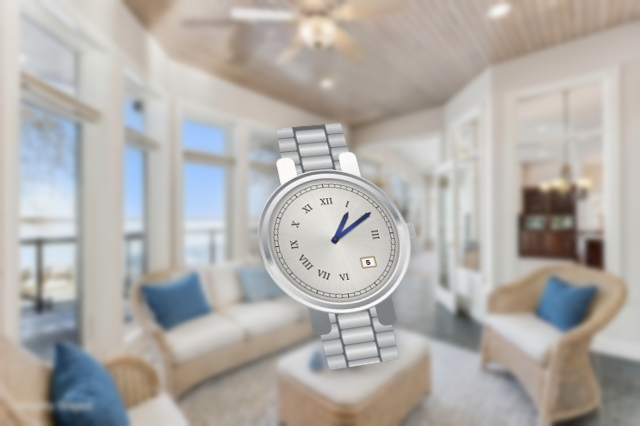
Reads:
h=1 m=10
